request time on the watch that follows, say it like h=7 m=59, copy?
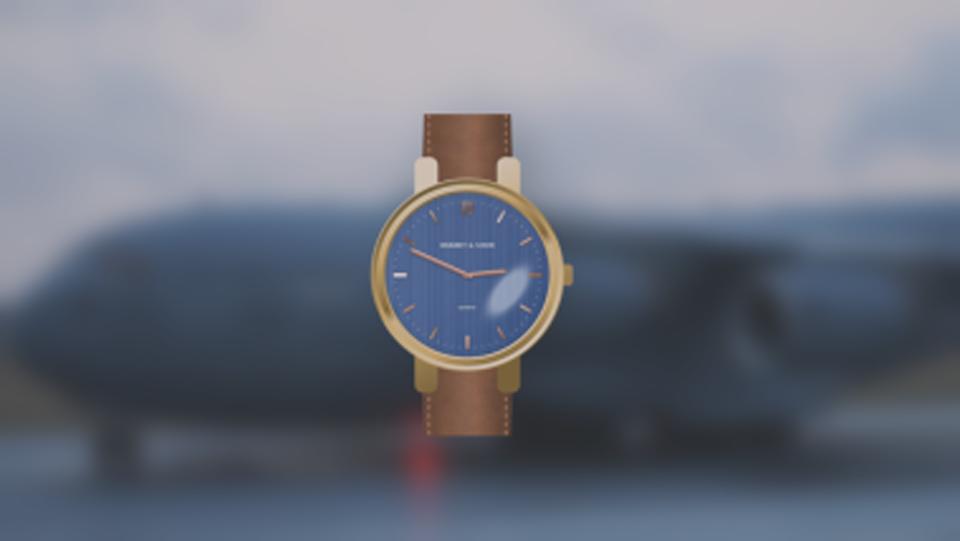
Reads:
h=2 m=49
